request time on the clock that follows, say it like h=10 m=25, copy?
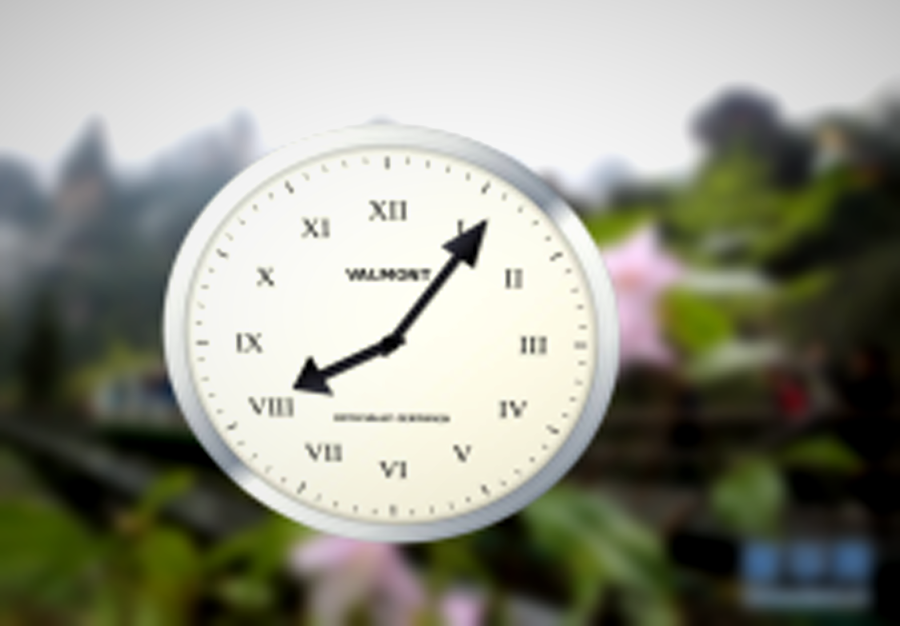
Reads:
h=8 m=6
